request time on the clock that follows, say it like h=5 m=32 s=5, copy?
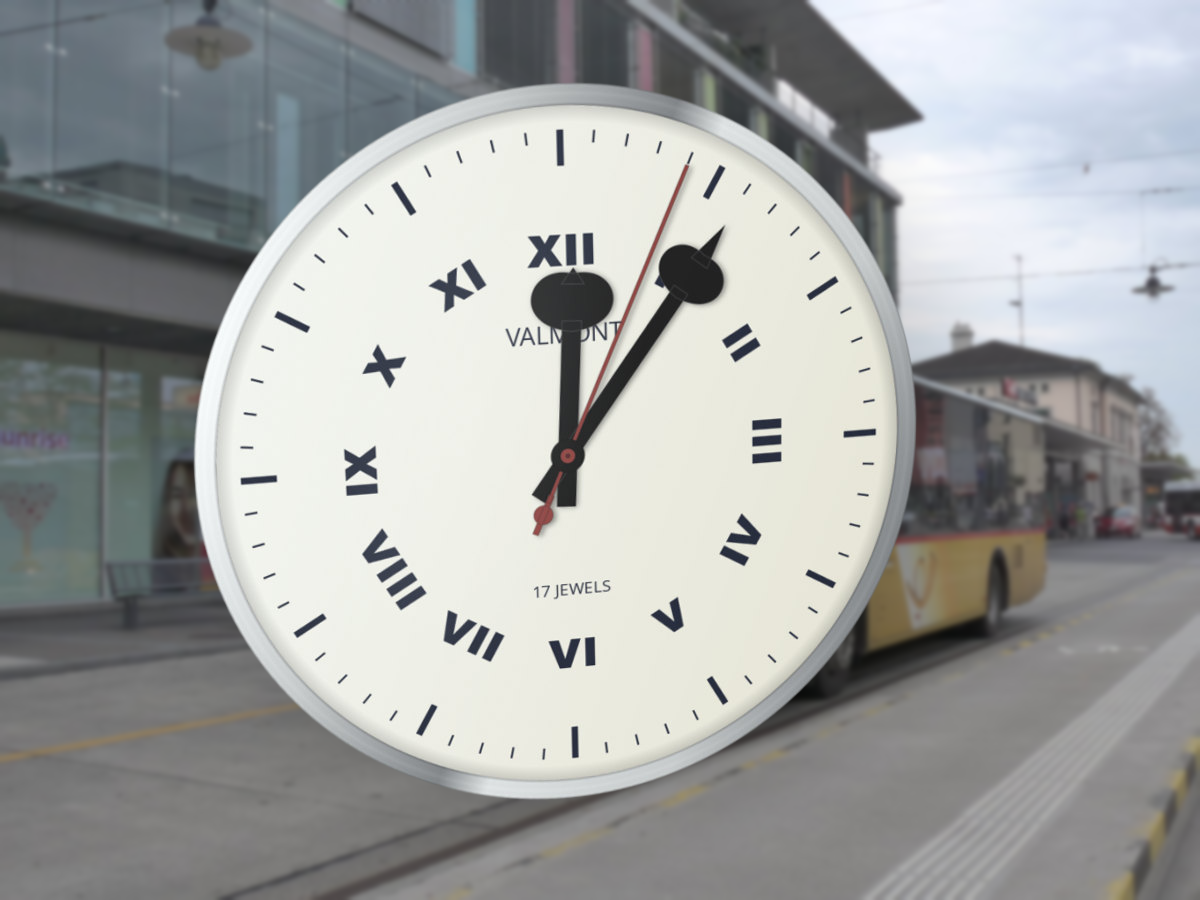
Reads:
h=12 m=6 s=4
